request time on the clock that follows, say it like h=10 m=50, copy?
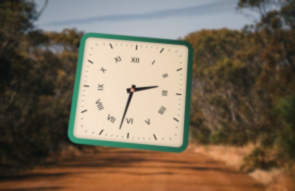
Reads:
h=2 m=32
